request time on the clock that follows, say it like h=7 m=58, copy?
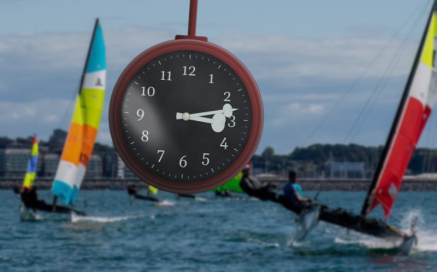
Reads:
h=3 m=13
